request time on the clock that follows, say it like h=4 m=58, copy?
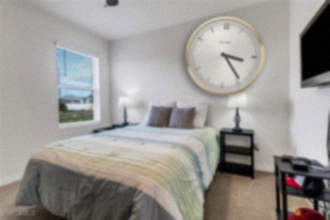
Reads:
h=3 m=24
